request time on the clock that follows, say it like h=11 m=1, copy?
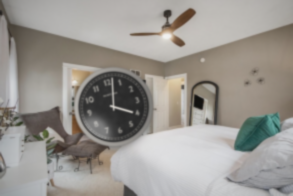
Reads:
h=4 m=2
